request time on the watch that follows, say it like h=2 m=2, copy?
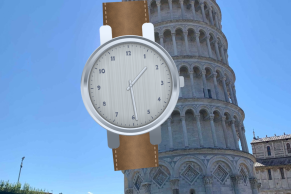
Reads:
h=1 m=29
